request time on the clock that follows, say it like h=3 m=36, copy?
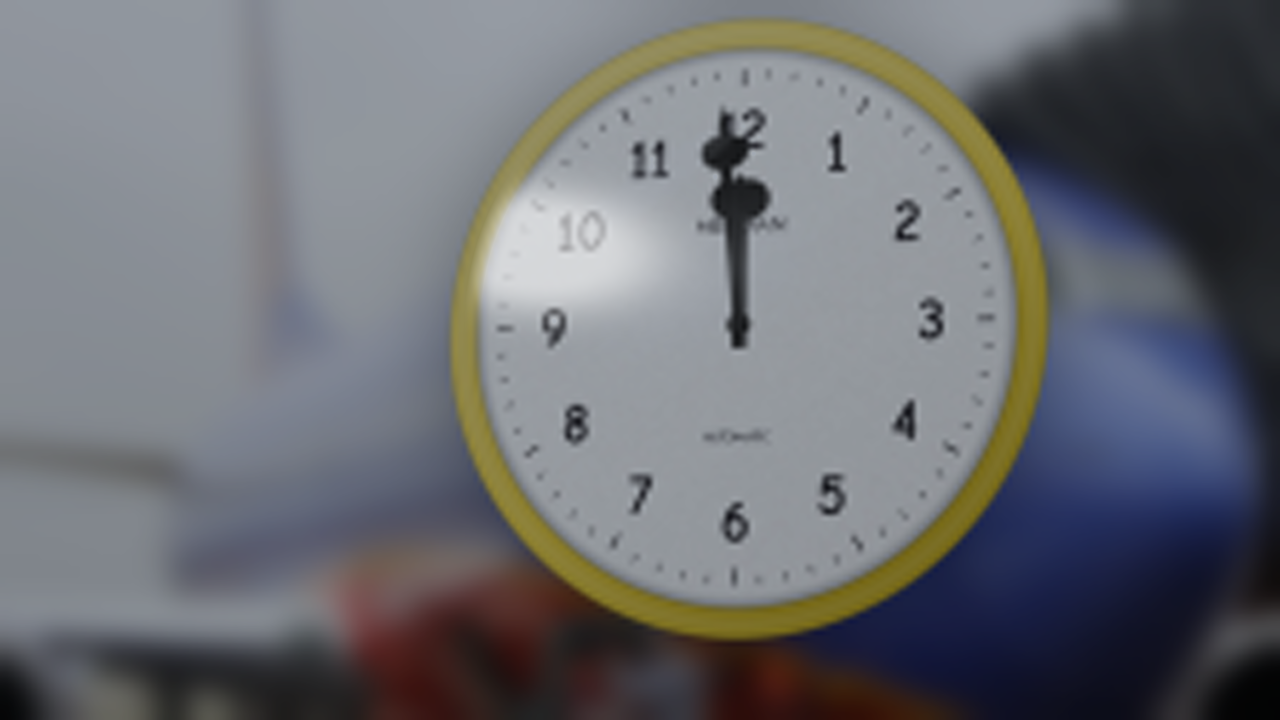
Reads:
h=11 m=59
